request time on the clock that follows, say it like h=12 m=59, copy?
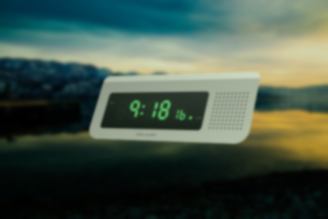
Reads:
h=9 m=18
